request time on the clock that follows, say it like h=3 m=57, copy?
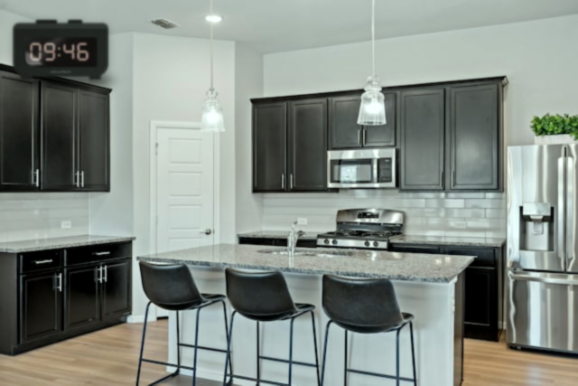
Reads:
h=9 m=46
